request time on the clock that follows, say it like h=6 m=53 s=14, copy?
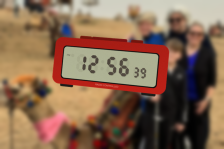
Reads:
h=12 m=56 s=39
